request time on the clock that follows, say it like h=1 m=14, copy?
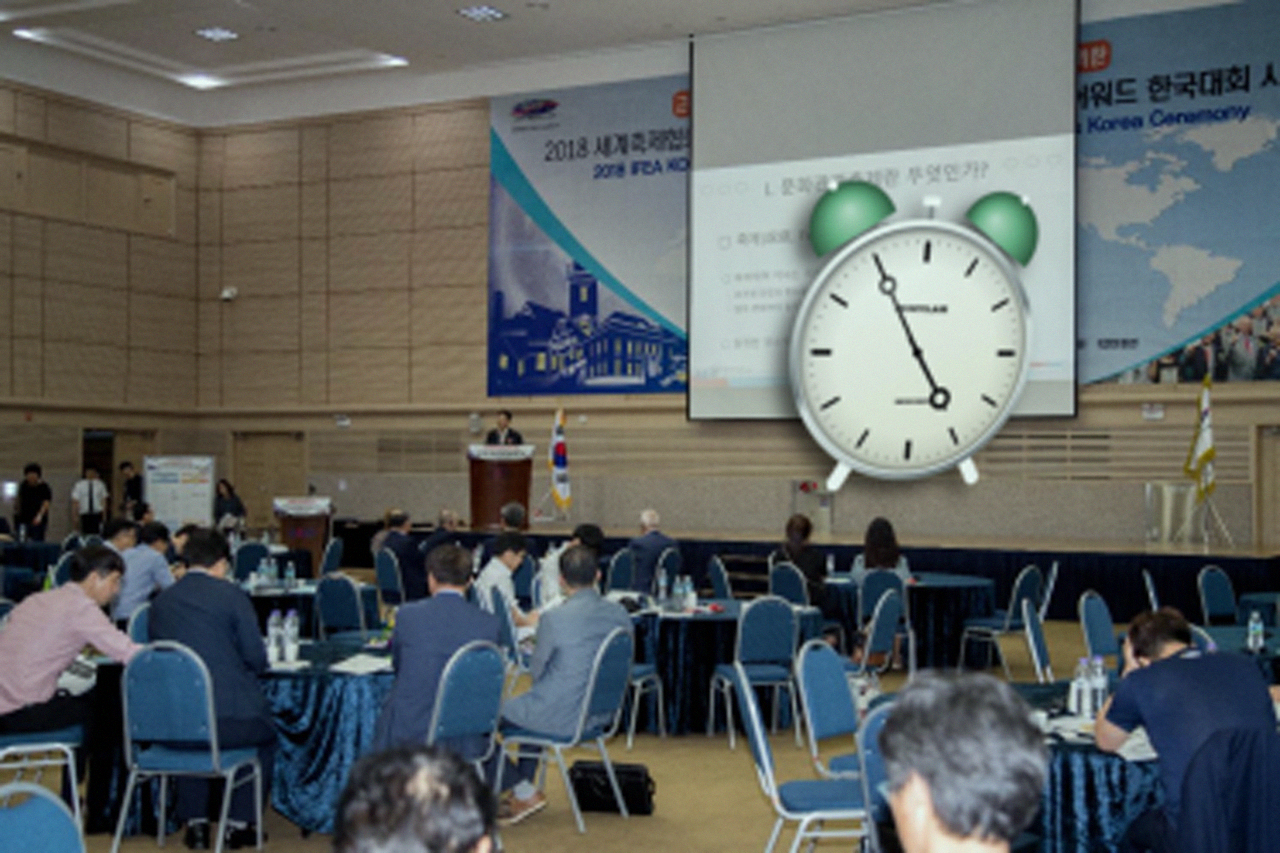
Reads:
h=4 m=55
